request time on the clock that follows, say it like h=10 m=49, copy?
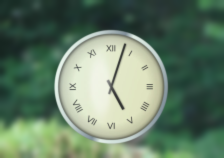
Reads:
h=5 m=3
